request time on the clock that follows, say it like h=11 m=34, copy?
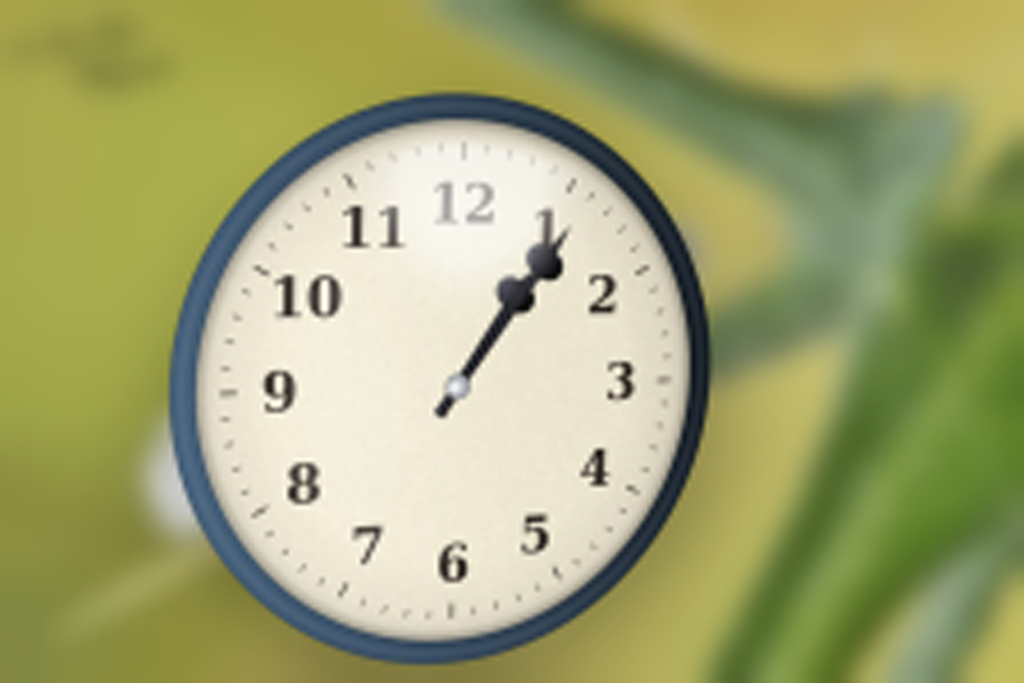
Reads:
h=1 m=6
